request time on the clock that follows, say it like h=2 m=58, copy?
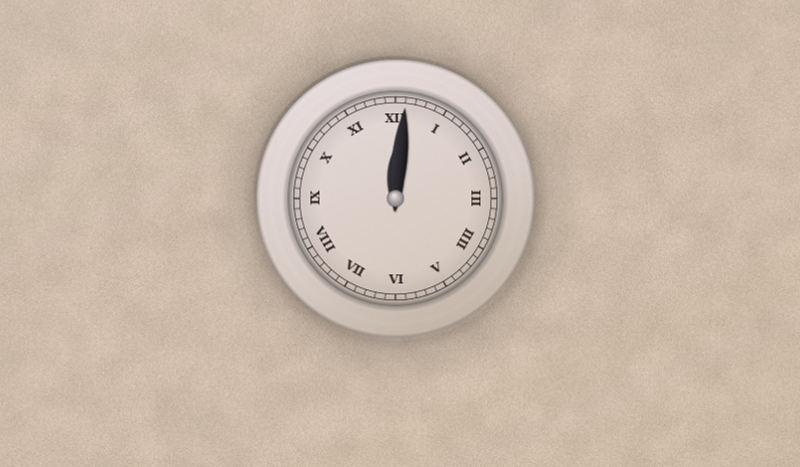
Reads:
h=12 m=1
